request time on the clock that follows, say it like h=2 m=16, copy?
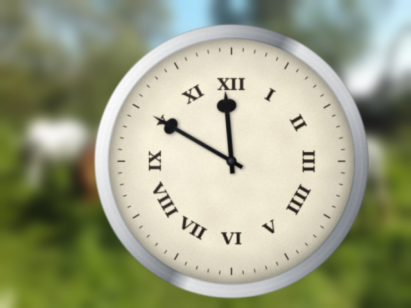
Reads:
h=11 m=50
